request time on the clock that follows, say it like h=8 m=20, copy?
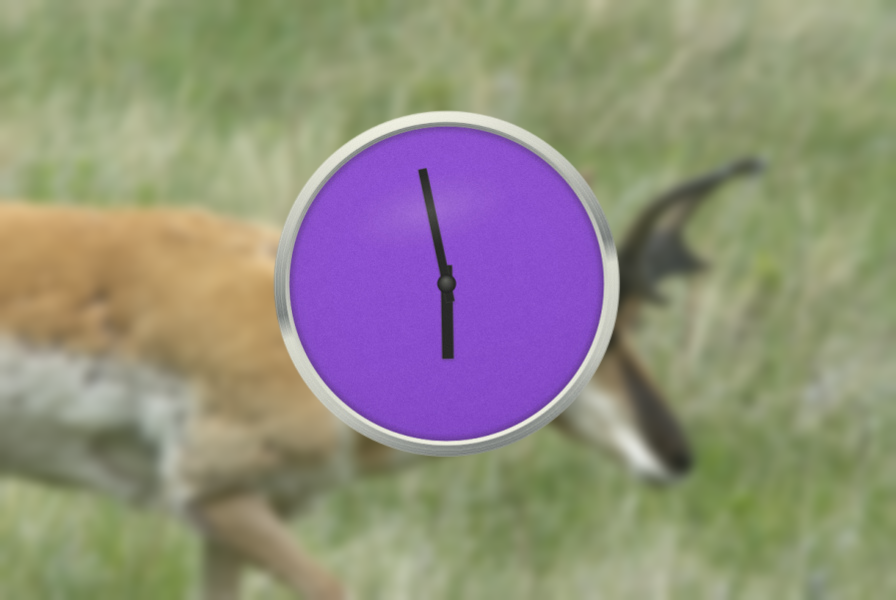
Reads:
h=5 m=58
